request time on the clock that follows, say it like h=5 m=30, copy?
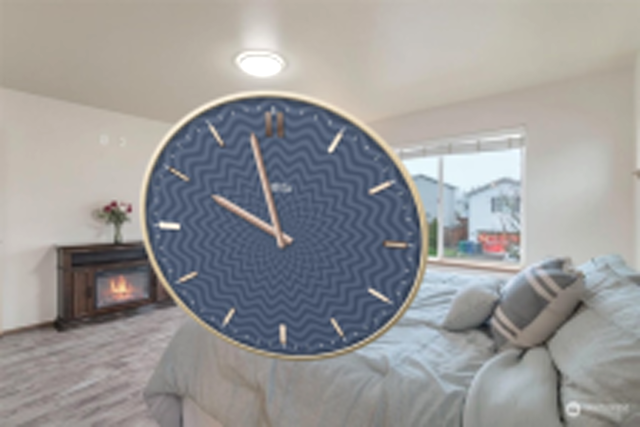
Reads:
h=9 m=58
